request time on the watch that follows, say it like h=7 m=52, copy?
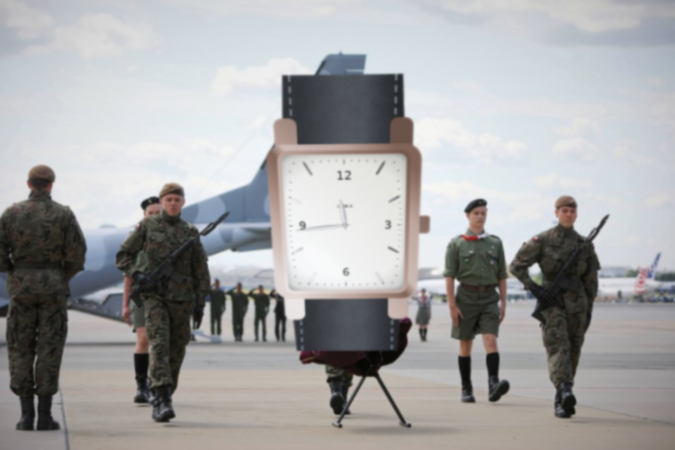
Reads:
h=11 m=44
